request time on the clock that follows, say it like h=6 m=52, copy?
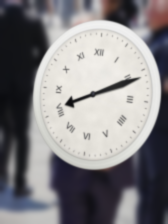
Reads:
h=8 m=11
